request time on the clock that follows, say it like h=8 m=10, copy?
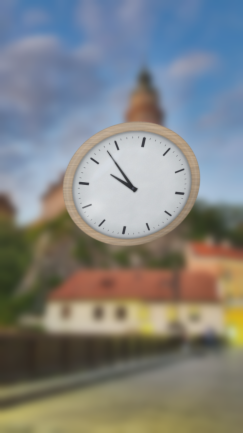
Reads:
h=9 m=53
